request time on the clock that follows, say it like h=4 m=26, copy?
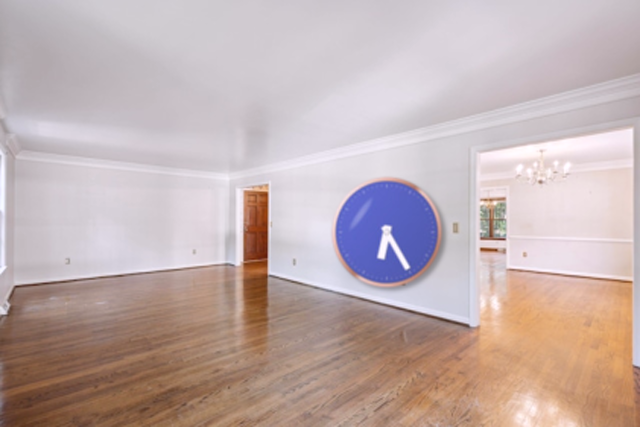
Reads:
h=6 m=25
